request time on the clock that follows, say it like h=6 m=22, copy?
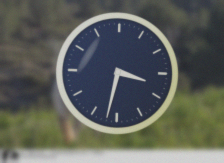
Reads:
h=3 m=32
